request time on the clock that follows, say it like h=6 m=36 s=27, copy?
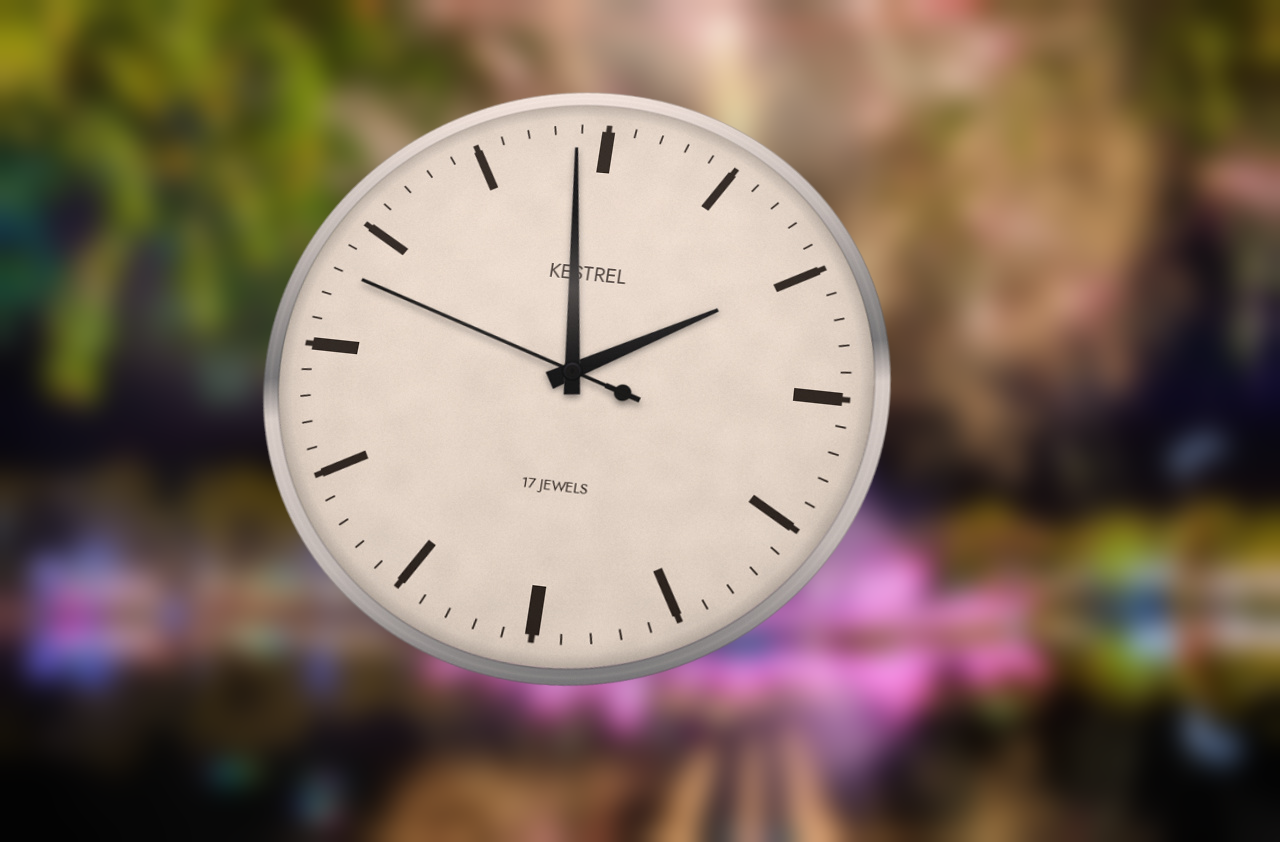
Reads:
h=1 m=58 s=48
